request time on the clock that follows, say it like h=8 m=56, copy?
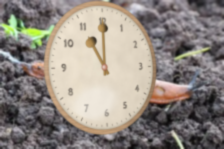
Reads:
h=11 m=0
